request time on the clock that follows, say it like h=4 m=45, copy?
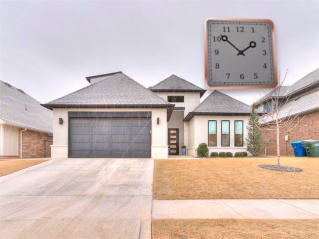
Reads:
h=1 m=52
